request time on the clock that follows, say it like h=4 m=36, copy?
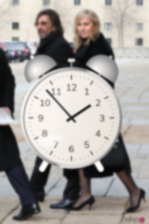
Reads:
h=1 m=53
